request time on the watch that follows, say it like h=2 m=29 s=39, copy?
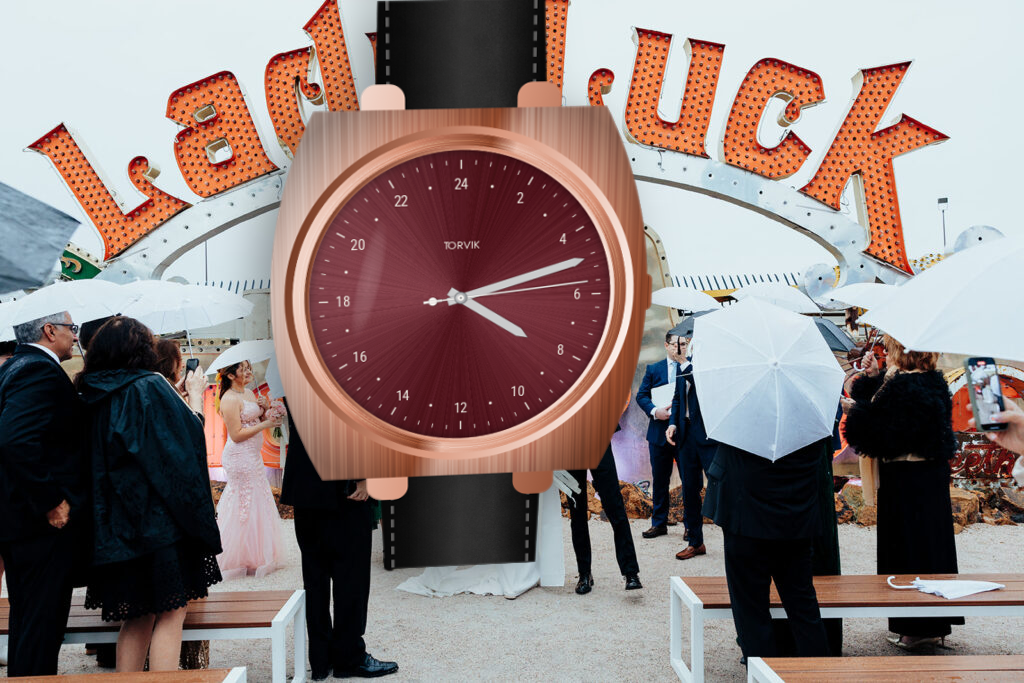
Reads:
h=8 m=12 s=14
